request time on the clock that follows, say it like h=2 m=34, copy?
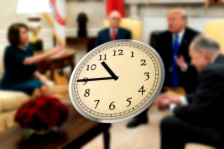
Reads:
h=10 m=45
